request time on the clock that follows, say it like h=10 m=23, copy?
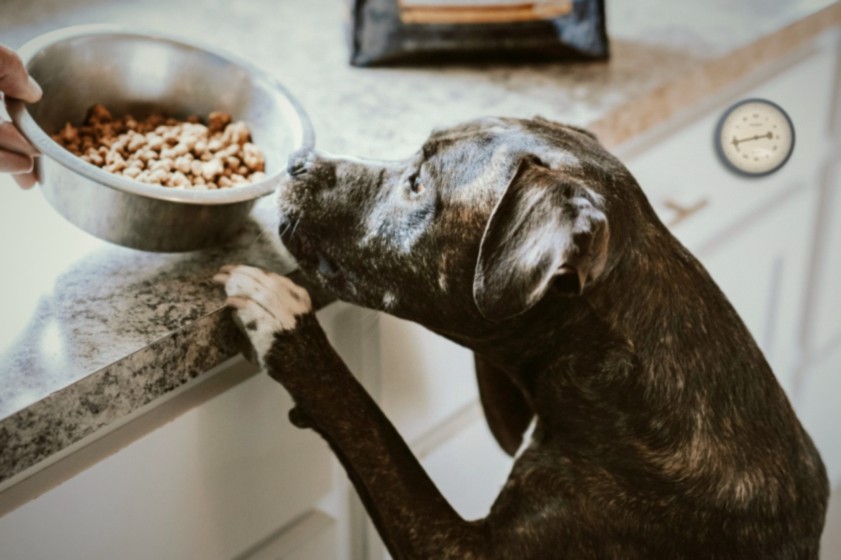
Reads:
h=2 m=43
